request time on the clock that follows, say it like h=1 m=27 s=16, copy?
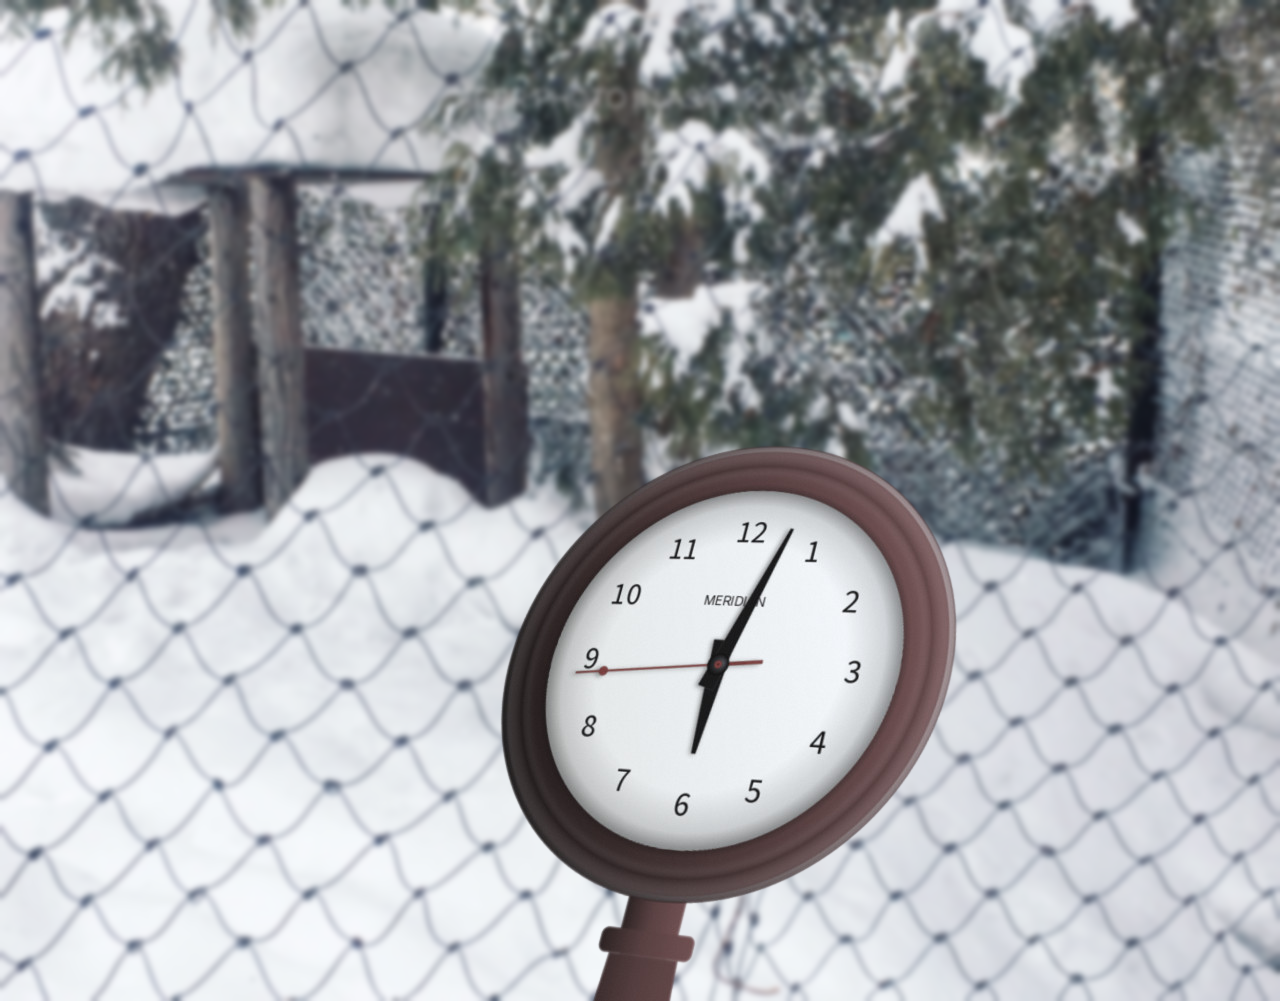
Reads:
h=6 m=2 s=44
